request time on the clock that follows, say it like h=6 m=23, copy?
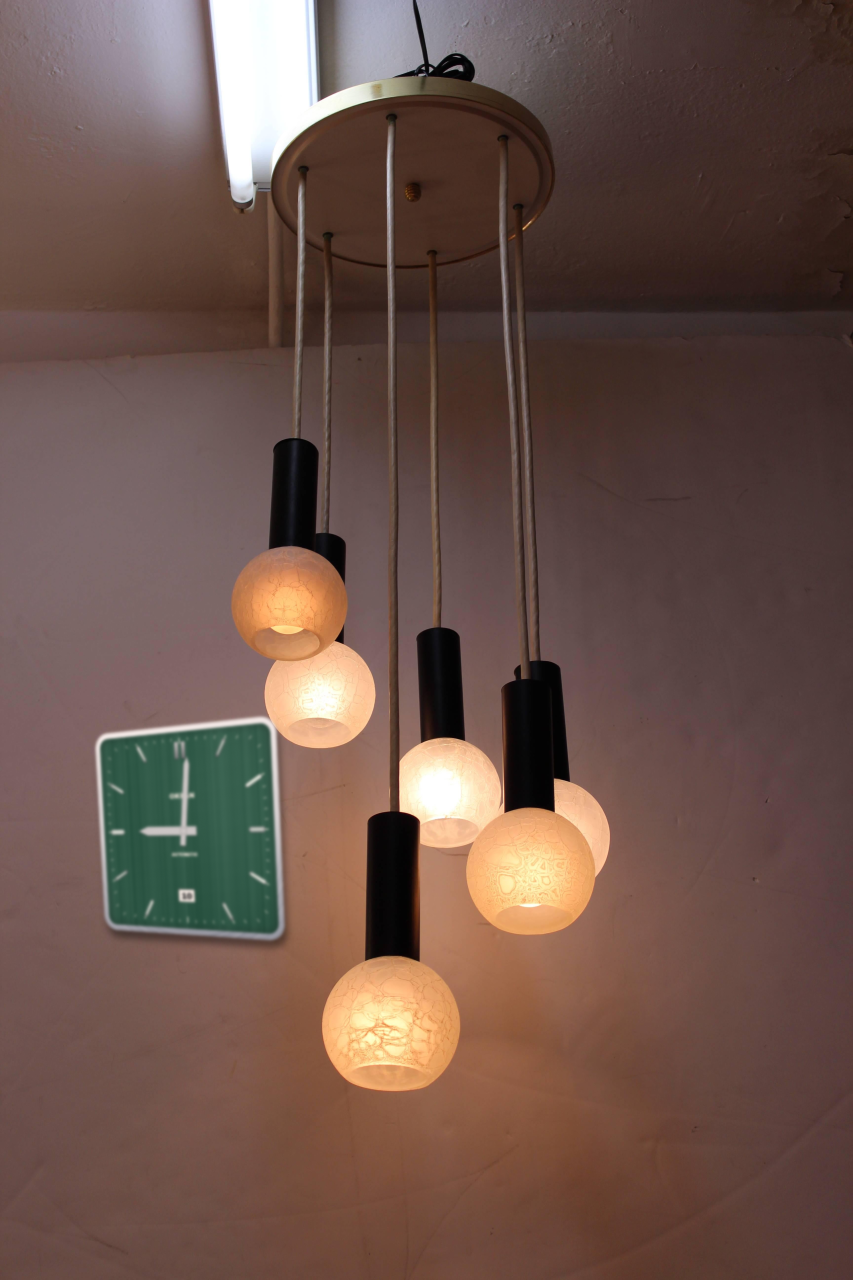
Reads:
h=9 m=1
